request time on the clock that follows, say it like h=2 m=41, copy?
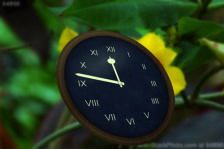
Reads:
h=11 m=47
